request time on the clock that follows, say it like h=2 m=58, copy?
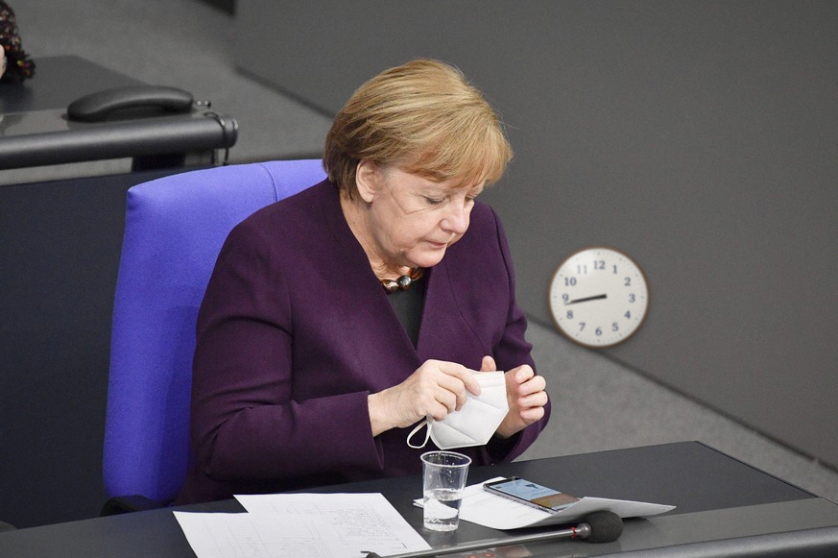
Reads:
h=8 m=43
